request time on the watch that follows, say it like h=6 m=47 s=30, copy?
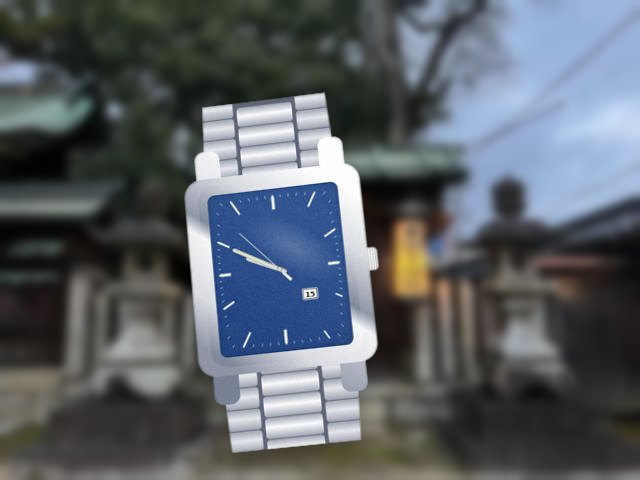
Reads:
h=9 m=49 s=53
